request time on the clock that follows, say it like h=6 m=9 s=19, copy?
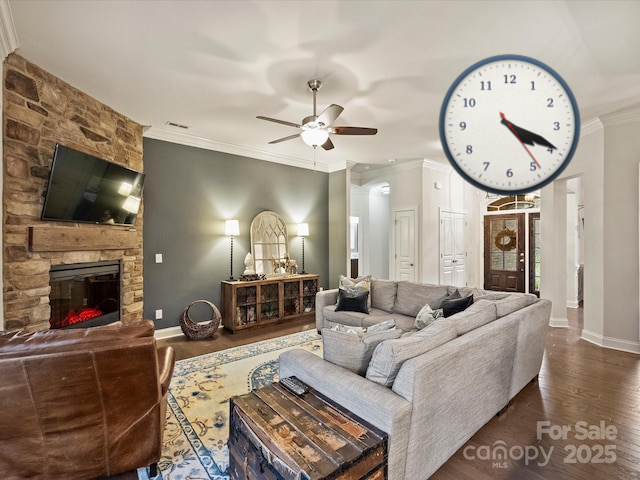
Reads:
h=4 m=19 s=24
